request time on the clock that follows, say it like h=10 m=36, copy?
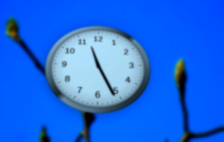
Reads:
h=11 m=26
